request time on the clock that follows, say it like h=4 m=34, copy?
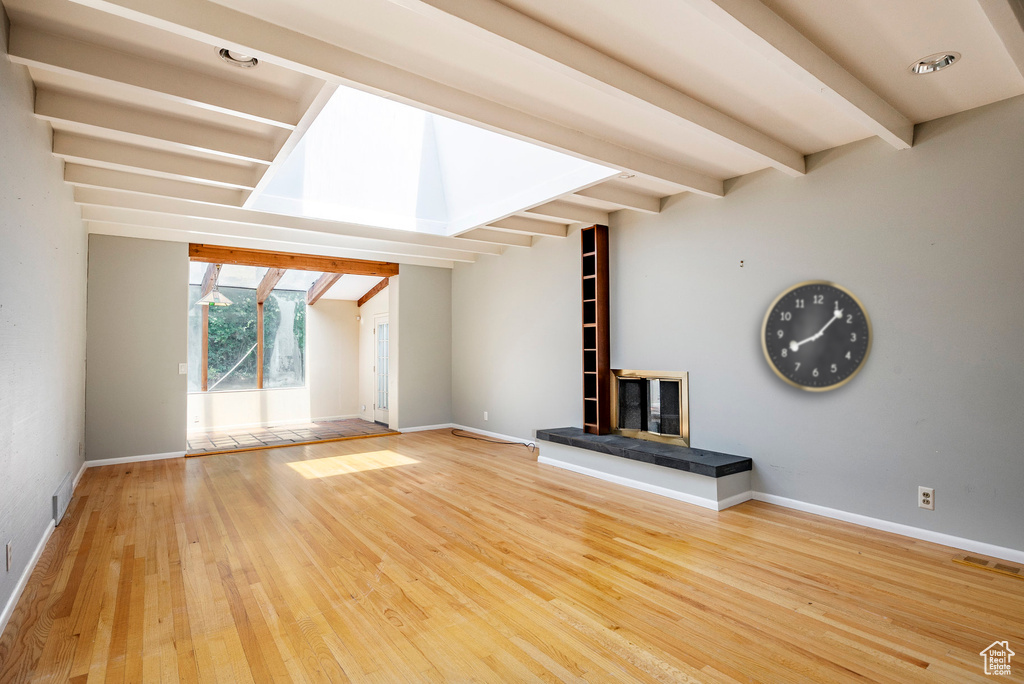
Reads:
h=8 m=7
